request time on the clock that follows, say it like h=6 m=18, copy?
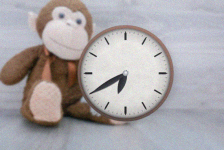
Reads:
h=6 m=40
